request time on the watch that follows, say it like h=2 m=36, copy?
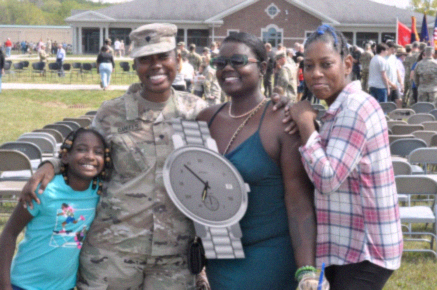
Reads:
h=6 m=53
